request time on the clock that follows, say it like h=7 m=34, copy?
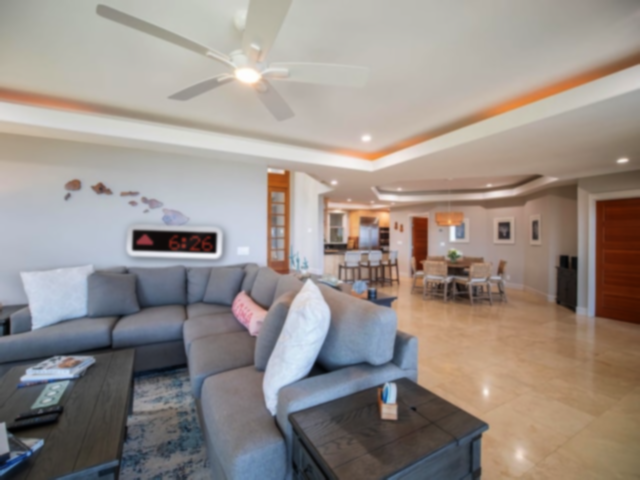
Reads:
h=6 m=26
